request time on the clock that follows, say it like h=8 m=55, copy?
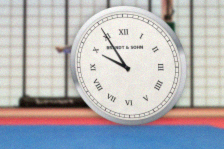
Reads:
h=9 m=55
